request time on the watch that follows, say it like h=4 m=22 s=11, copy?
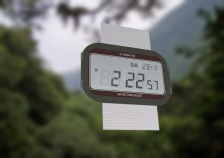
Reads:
h=2 m=22 s=57
